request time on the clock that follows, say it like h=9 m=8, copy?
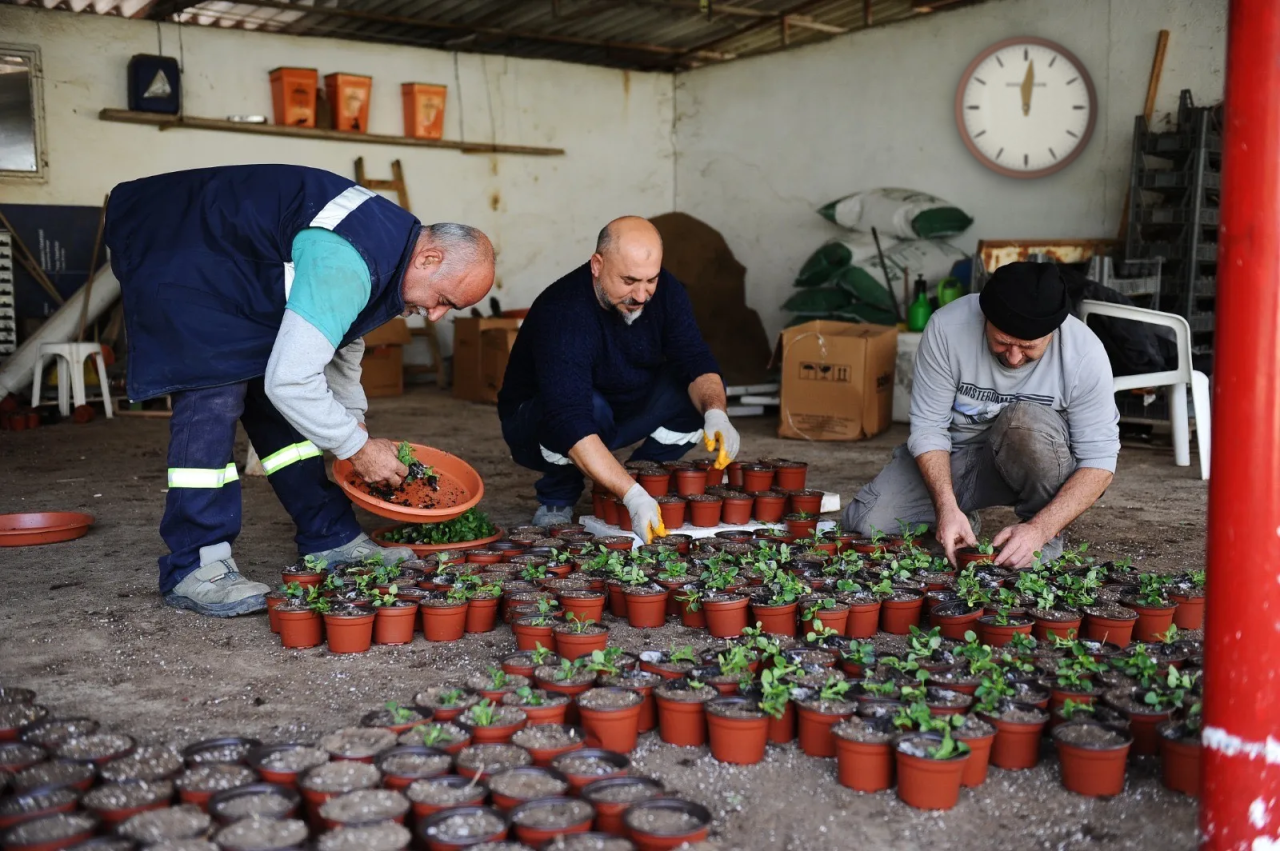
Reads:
h=12 m=1
